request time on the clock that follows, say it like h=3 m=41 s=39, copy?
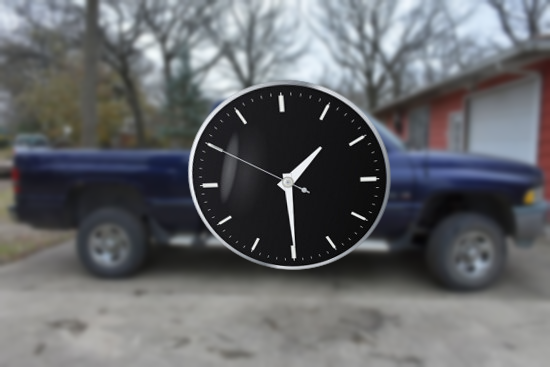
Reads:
h=1 m=29 s=50
